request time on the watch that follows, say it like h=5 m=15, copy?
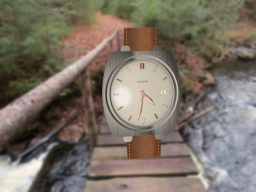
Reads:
h=4 m=32
